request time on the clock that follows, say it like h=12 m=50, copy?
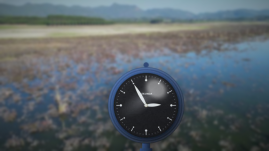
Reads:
h=2 m=55
